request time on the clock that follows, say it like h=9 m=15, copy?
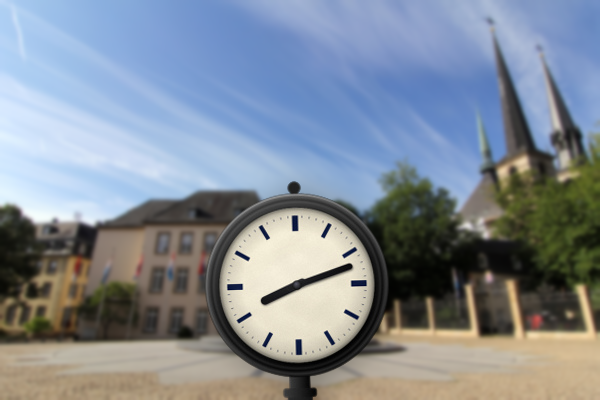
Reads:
h=8 m=12
